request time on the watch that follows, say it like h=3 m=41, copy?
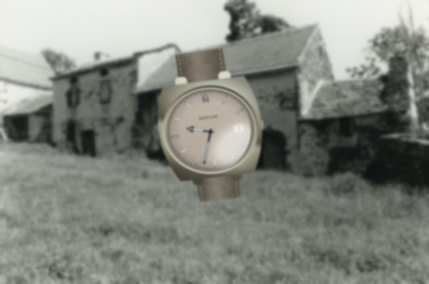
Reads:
h=9 m=33
